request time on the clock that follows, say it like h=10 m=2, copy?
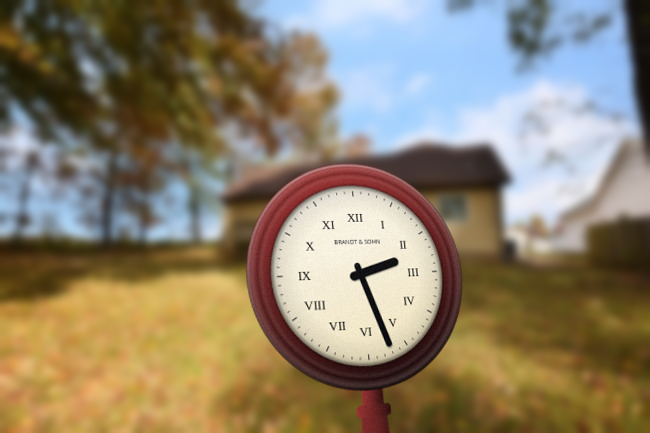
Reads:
h=2 m=27
